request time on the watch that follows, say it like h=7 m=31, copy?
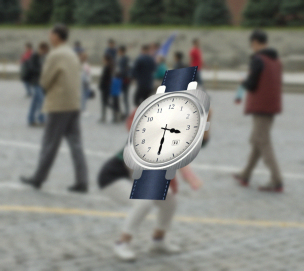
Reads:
h=3 m=30
